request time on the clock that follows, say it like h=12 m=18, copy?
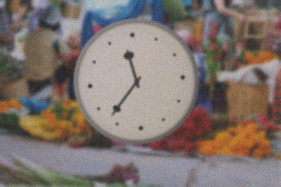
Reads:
h=11 m=37
